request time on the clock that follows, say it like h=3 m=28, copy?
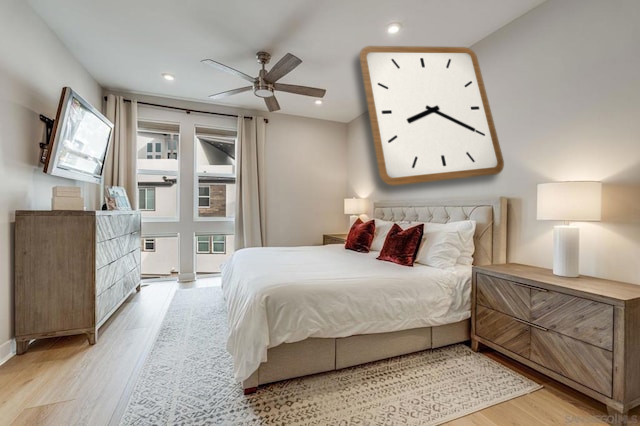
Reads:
h=8 m=20
